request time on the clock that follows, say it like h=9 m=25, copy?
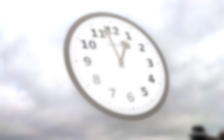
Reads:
h=12 m=58
